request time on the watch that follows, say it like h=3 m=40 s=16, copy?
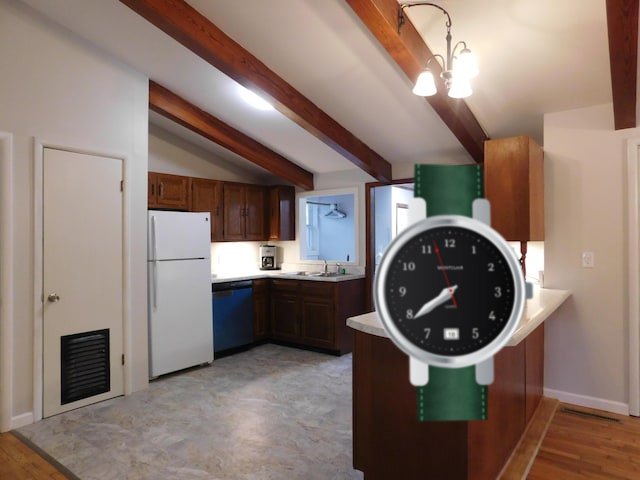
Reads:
h=7 m=38 s=57
